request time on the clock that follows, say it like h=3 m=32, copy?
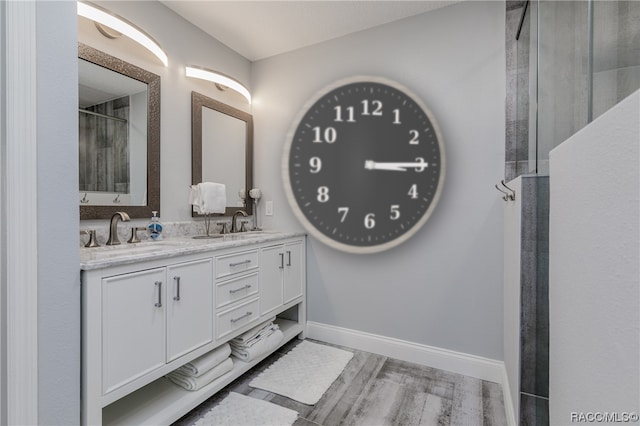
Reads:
h=3 m=15
